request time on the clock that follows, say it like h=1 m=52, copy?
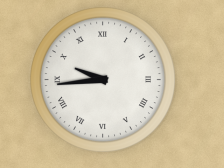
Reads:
h=9 m=44
